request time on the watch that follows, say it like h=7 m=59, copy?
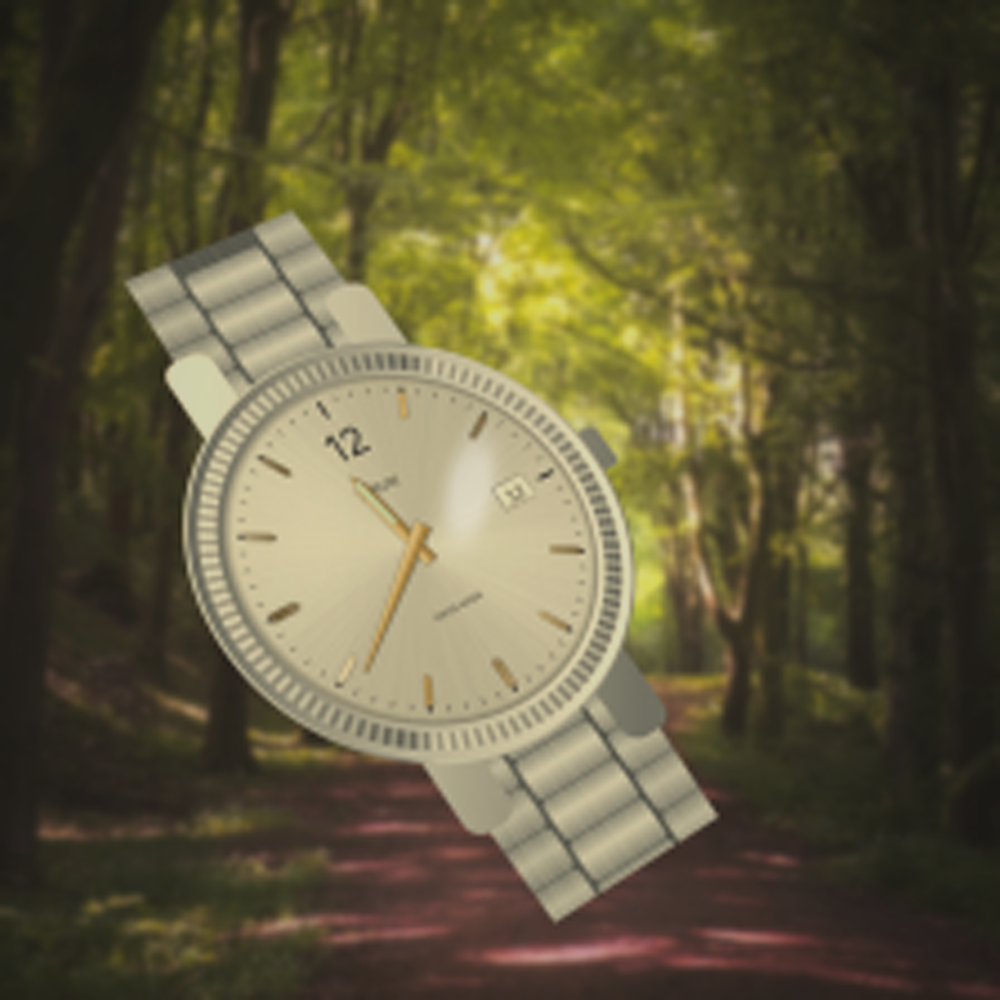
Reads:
h=11 m=39
